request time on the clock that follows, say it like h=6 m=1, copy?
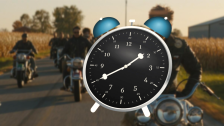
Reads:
h=1 m=40
